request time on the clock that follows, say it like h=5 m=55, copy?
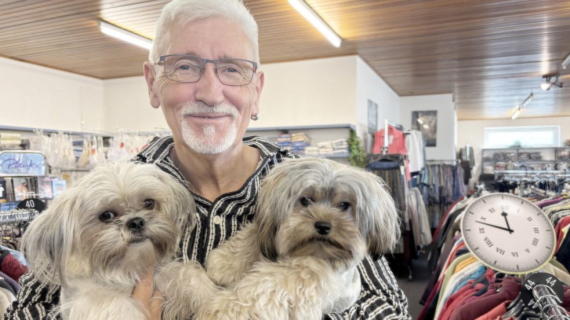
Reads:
h=11 m=48
